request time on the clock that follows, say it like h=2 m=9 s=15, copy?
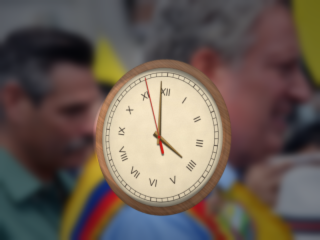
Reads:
h=3 m=58 s=56
